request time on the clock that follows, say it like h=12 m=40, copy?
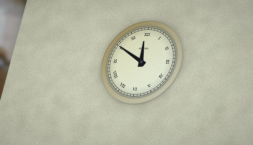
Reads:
h=11 m=50
